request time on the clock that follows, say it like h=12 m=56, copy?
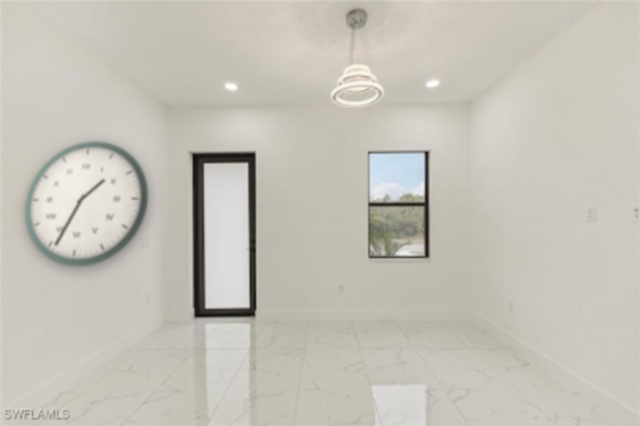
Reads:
h=1 m=34
